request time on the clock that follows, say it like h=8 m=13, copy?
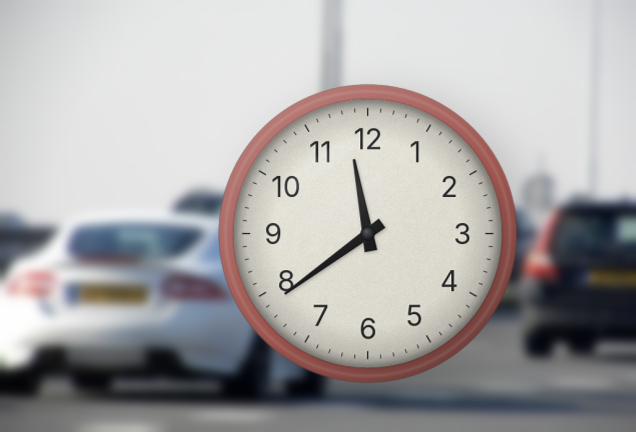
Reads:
h=11 m=39
